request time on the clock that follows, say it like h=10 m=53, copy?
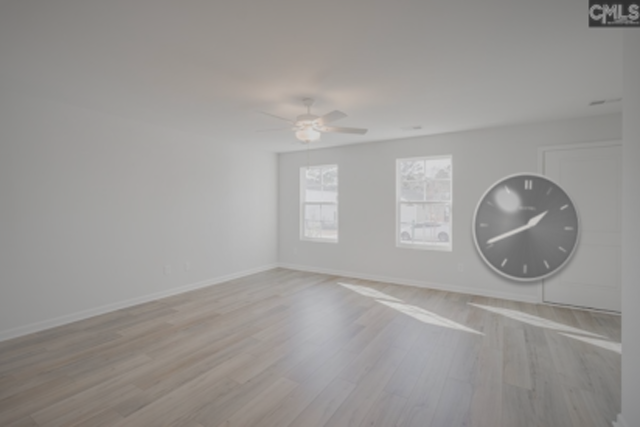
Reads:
h=1 m=41
